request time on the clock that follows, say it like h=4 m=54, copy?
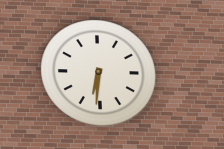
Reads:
h=6 m=31
